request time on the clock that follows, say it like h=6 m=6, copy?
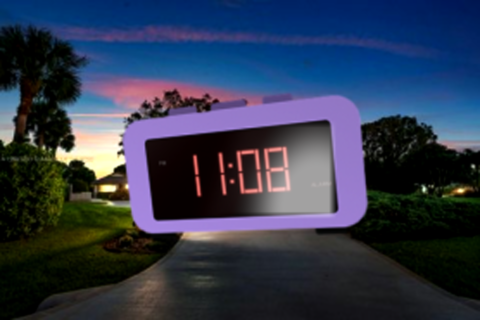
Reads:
h=11 m=8
